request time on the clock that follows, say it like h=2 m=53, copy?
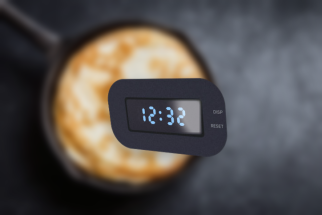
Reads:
h=12 m=32
